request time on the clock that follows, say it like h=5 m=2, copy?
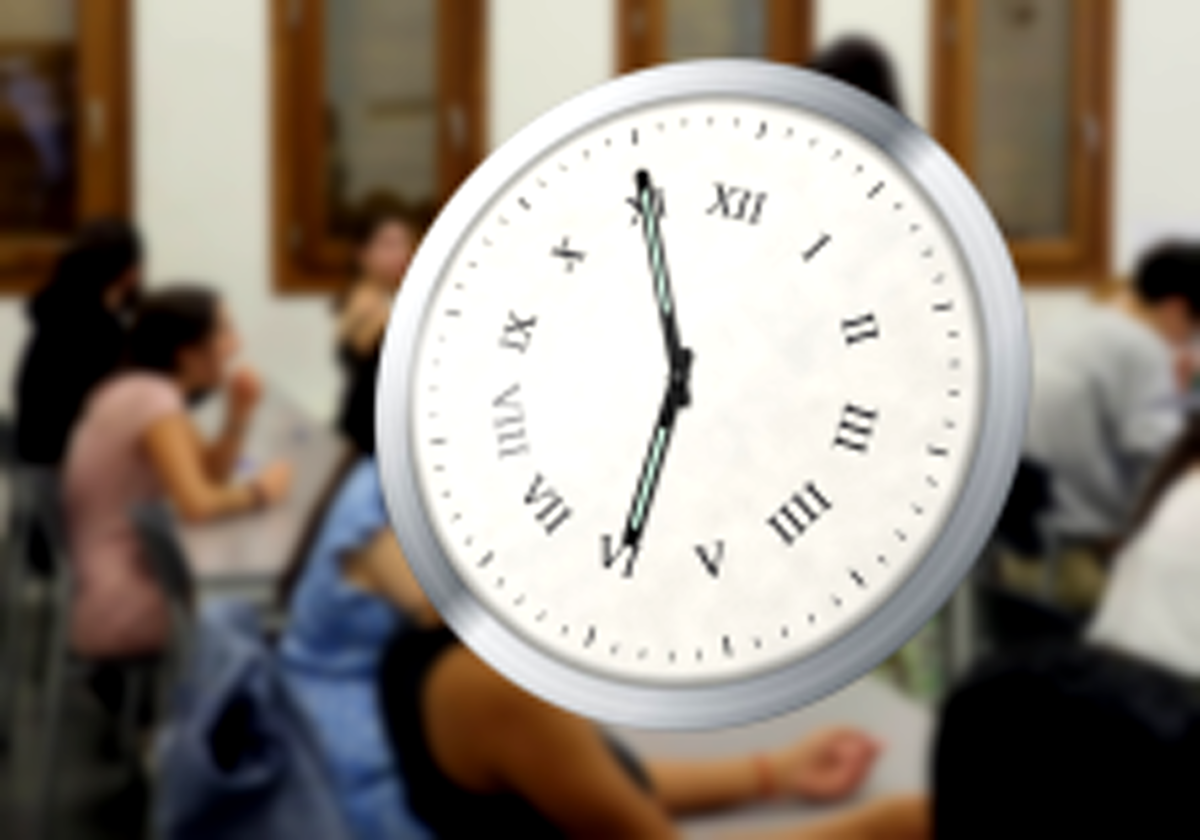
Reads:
h=5 m=55
